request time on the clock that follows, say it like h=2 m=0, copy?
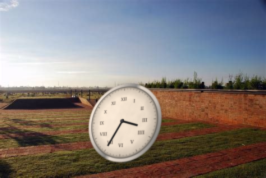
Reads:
h=3 m=35
